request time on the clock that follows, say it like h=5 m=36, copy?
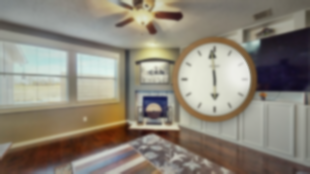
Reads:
h=5 m=59
